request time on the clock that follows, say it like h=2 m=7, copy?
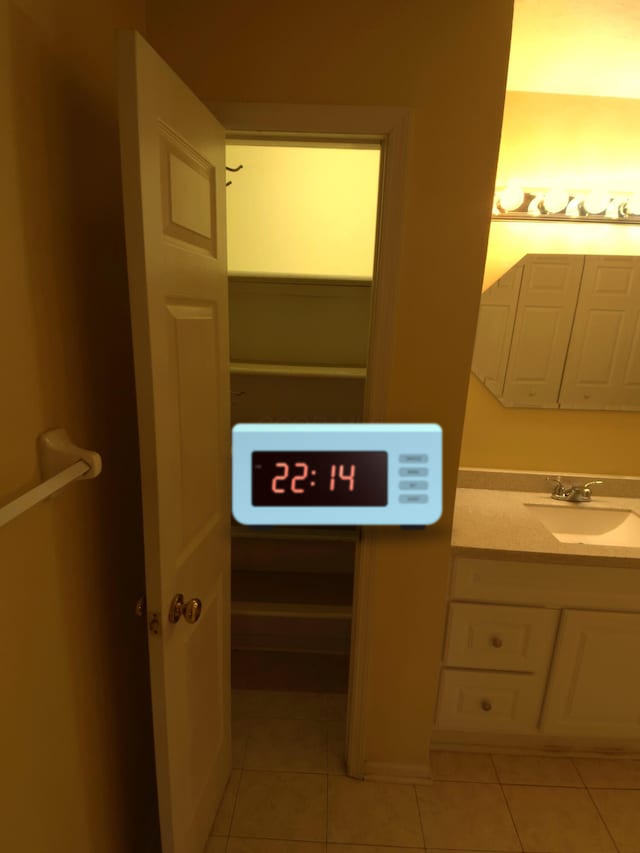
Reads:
h=22 m=14
